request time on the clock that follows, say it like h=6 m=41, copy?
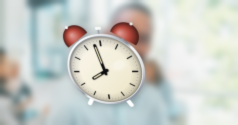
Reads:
h=7 m=58
